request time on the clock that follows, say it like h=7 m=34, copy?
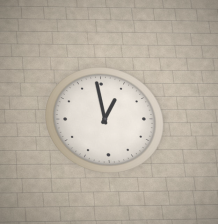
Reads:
h=12 m=59
